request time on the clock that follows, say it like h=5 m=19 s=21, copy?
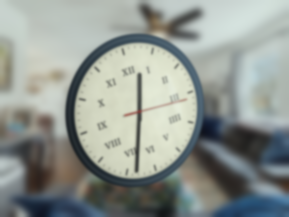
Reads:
h=12 m=33 s=16
